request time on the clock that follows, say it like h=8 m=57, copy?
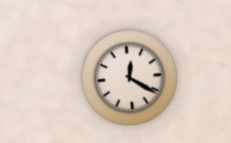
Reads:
h=12 m=21
